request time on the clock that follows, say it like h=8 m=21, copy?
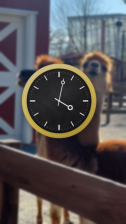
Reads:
h=4 m=2
